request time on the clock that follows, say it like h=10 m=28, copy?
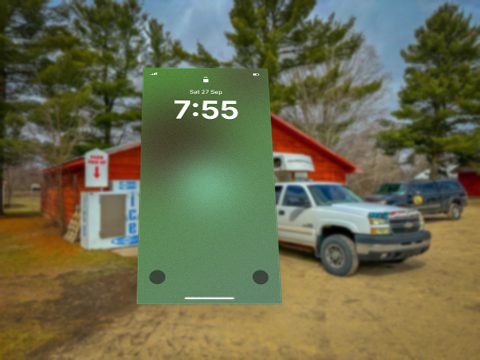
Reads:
h=7 m=55
